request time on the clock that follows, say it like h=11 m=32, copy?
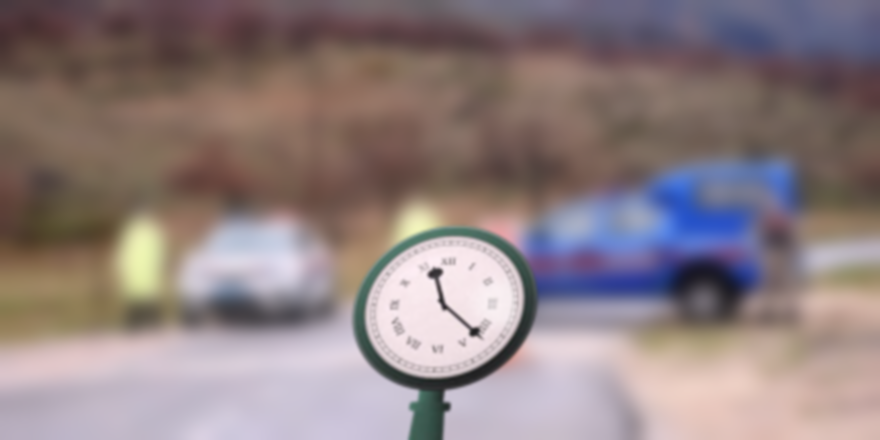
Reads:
h=11 m=22
